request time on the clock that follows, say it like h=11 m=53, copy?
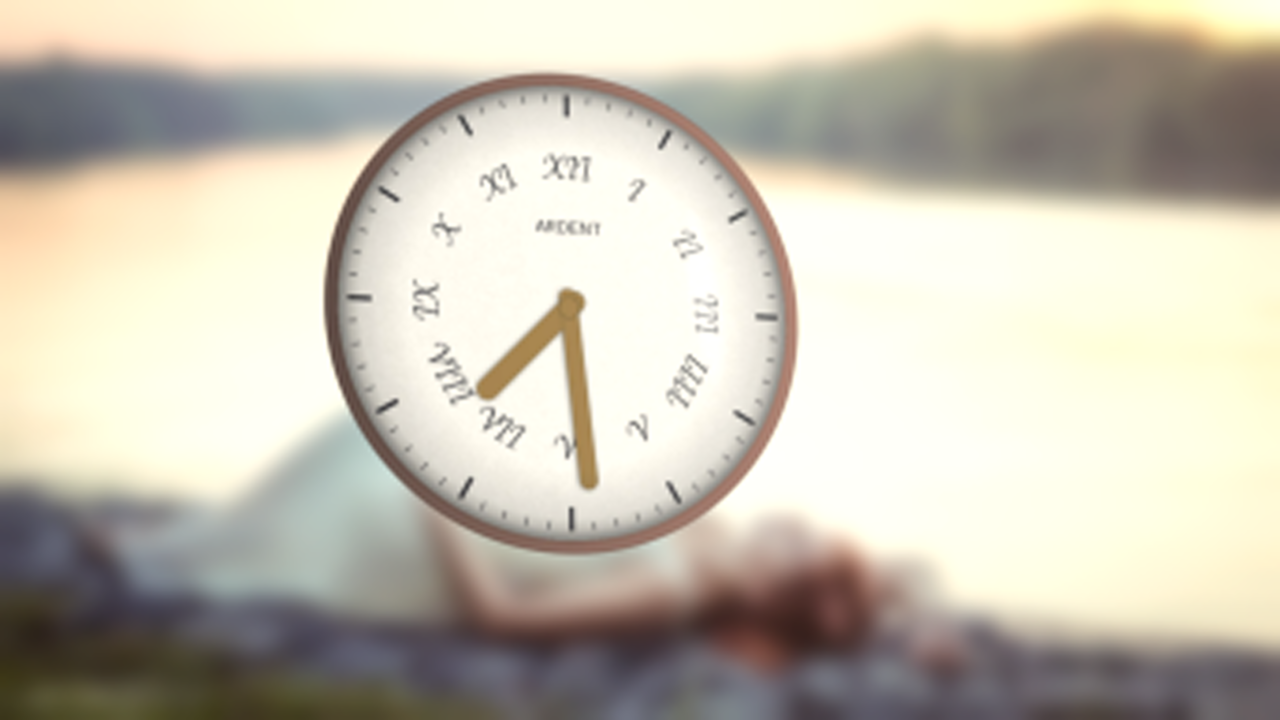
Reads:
h=7 m=29
